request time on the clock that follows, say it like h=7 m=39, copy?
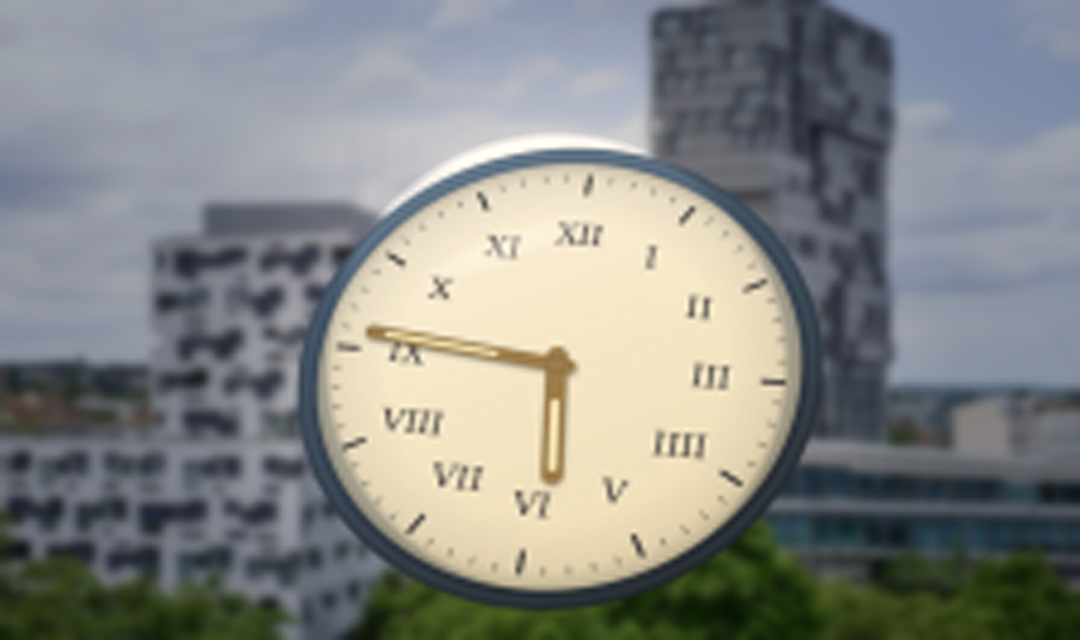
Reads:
h=5 m=46
